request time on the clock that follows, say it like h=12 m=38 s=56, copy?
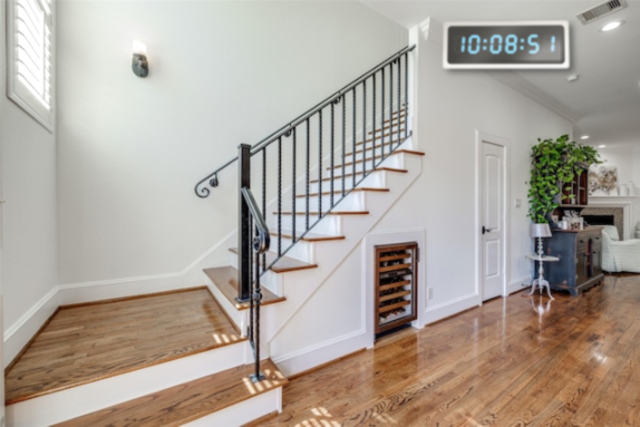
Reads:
h=10 m=8 s=51
